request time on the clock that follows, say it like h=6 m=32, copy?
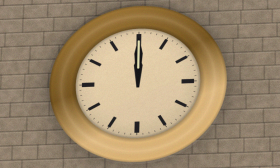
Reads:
h=12 m=0
